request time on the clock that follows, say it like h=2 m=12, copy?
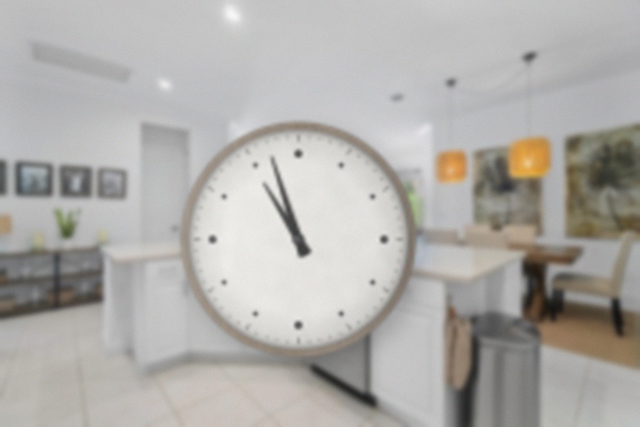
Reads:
h=10 m=57
